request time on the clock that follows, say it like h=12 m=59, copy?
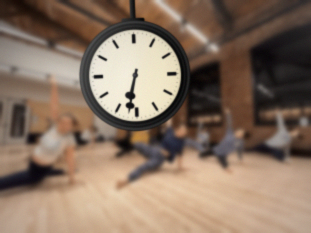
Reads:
h=6 m=32
